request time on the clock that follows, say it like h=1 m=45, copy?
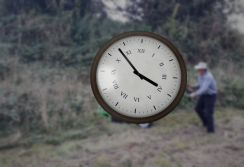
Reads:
h=3 m=53
